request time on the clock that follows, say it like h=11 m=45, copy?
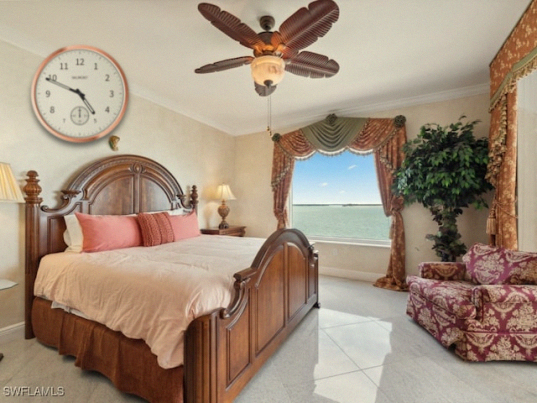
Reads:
h=4 m=49
